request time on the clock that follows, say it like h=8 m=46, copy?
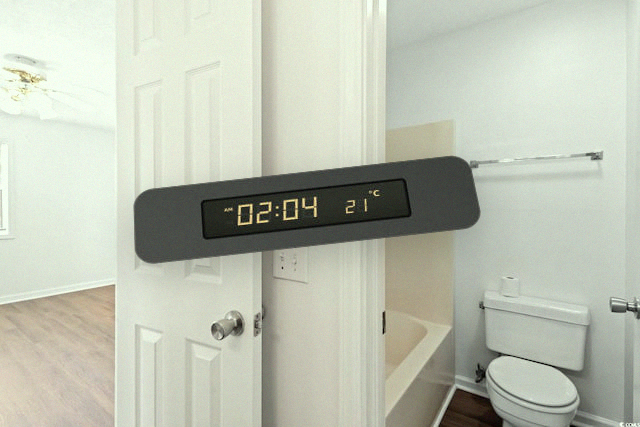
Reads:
h=2 m=4
